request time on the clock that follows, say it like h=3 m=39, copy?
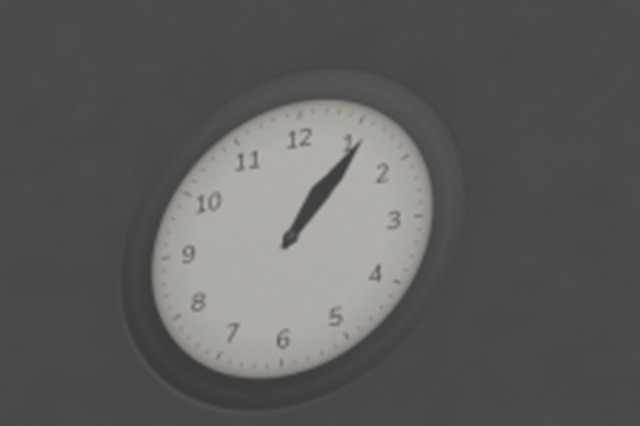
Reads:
h=1 m=6
